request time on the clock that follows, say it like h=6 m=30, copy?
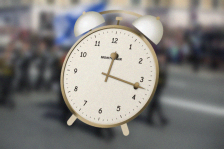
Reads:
h=12 m=17
